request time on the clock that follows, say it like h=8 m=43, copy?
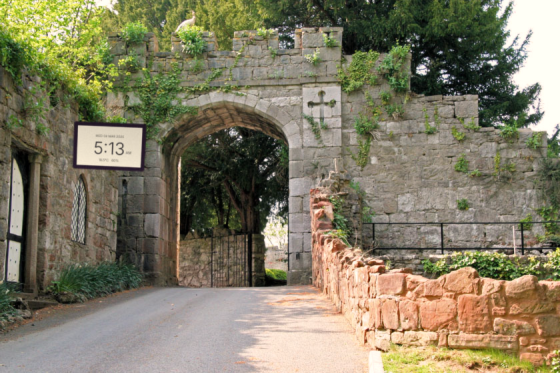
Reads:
h=5 m=13
